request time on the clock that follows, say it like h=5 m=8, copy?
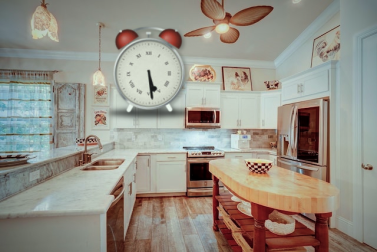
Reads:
h=5 m=29
